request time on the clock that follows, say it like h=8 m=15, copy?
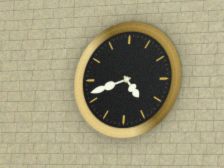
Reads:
h=4 m=42
